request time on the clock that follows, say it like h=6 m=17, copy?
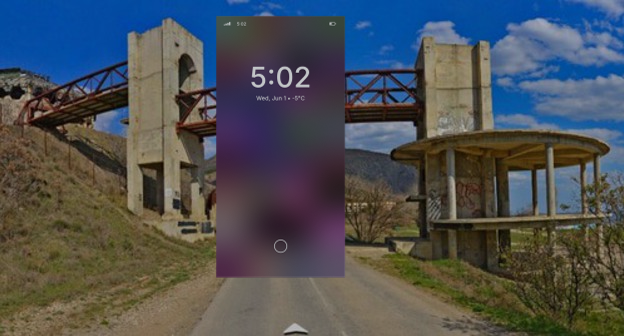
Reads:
h=5 m=2
